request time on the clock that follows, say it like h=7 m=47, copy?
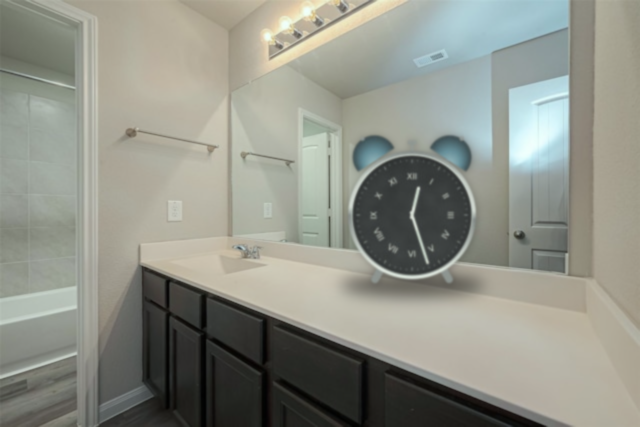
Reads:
h=12 m=27
